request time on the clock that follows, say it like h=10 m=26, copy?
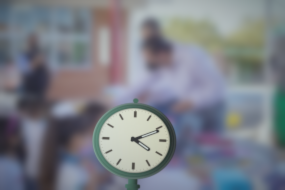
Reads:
h=4 m=11
